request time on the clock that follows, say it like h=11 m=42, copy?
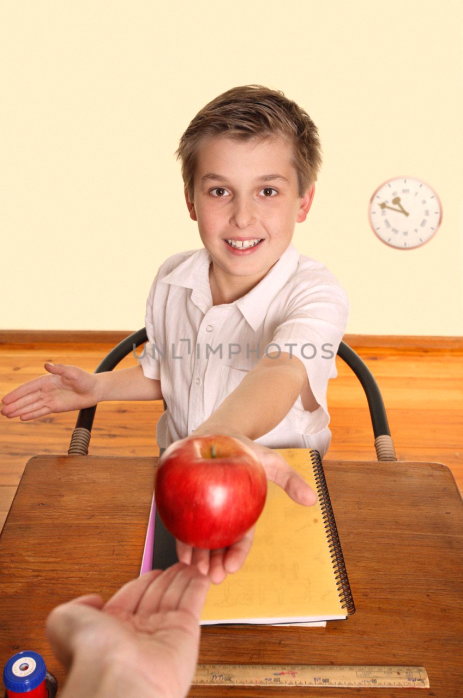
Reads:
h=10 m=48
